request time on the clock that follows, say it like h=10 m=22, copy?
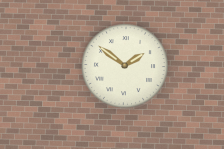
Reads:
h=1 m=51
